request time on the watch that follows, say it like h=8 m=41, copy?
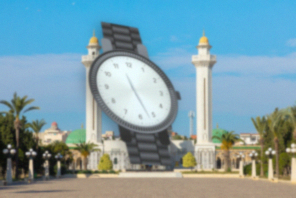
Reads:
h=11 m=27
